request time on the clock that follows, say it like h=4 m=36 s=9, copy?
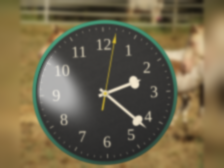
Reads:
h=2 m=22 s=2
